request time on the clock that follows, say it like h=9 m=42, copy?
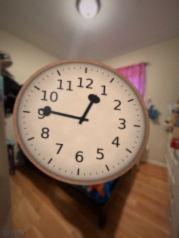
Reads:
h=12 m=46
